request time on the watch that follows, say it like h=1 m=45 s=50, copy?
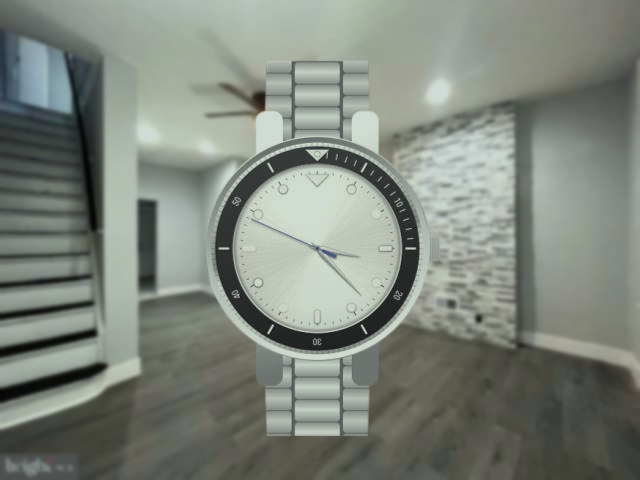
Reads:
h=3 m=22 s=49
